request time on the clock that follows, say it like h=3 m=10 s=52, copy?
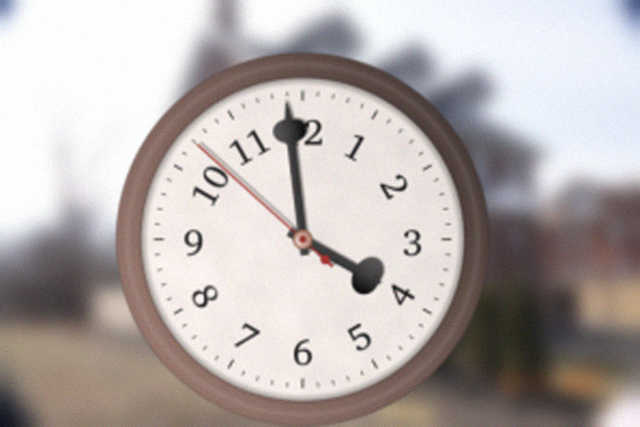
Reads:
h=3 m=58 s=52
